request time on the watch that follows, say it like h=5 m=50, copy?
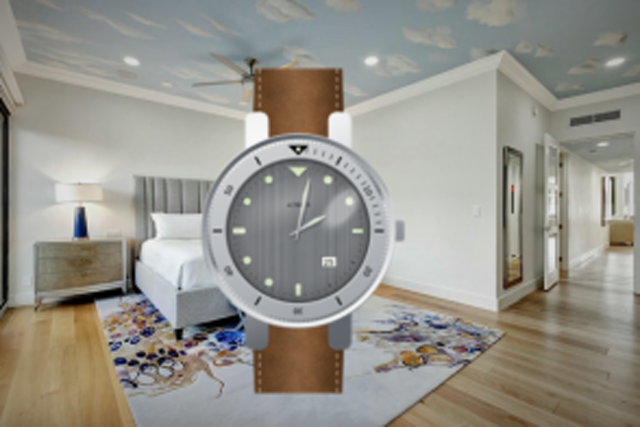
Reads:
h=2 m=2
